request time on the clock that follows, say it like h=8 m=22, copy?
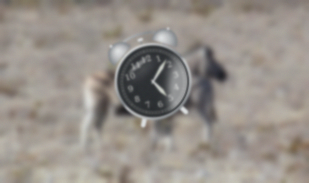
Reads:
h=5 m=8
